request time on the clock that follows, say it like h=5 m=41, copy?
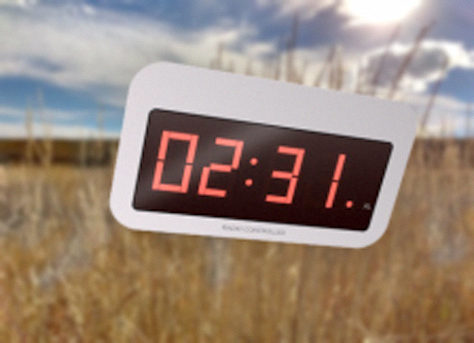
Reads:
h=2 m=31
